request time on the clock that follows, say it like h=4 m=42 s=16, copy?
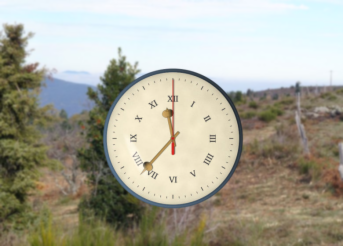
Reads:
h=11 m=37 s=0
